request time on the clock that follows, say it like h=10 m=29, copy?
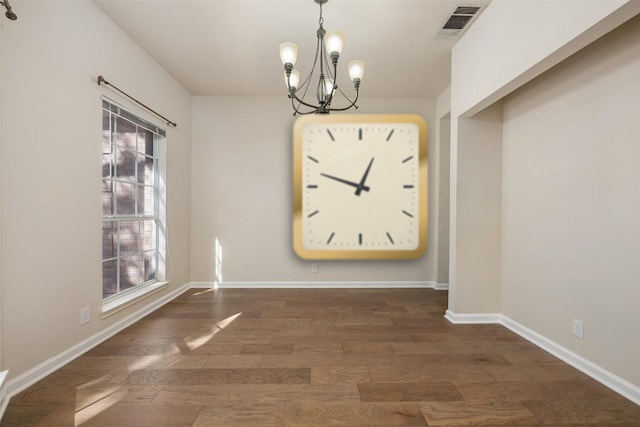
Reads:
h=12 m=48
